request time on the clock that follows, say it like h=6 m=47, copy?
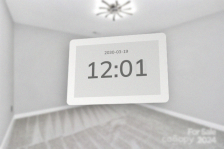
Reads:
h=12 m=1
